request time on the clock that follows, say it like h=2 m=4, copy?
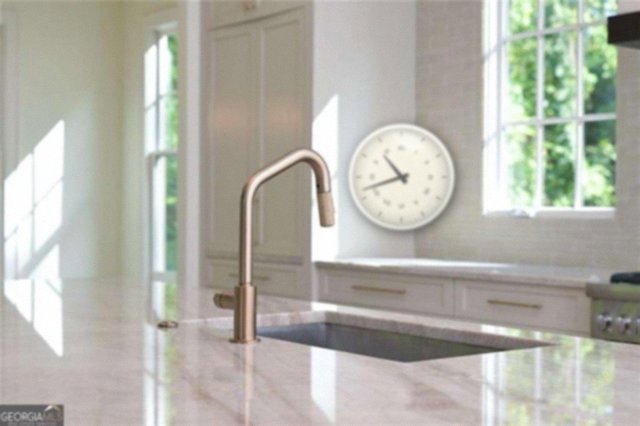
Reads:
h=10 m=42
